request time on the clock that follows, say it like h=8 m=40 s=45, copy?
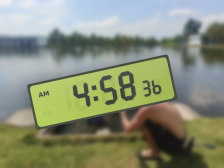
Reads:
h=4 m=58 s=36
